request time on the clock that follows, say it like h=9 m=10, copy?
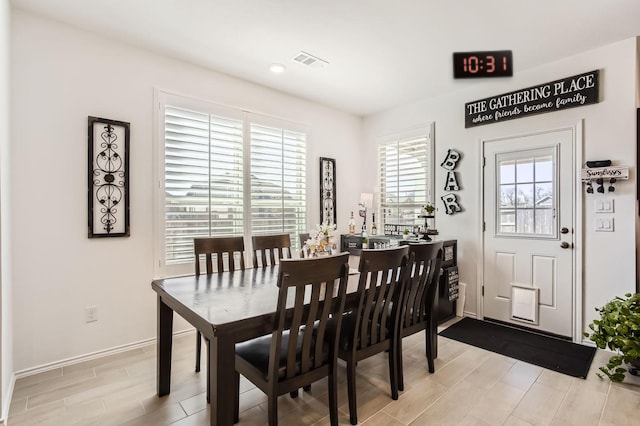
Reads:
h=10 m=31
